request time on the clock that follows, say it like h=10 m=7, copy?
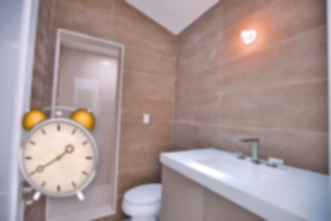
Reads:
h=1 m=40
